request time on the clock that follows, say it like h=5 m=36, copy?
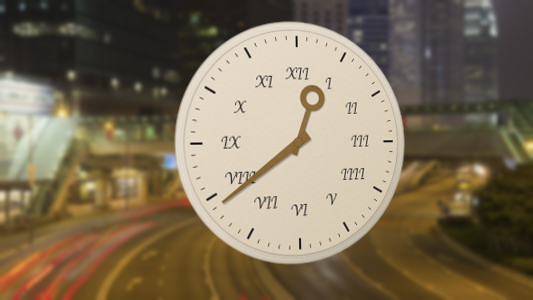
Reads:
h=12 m=39
